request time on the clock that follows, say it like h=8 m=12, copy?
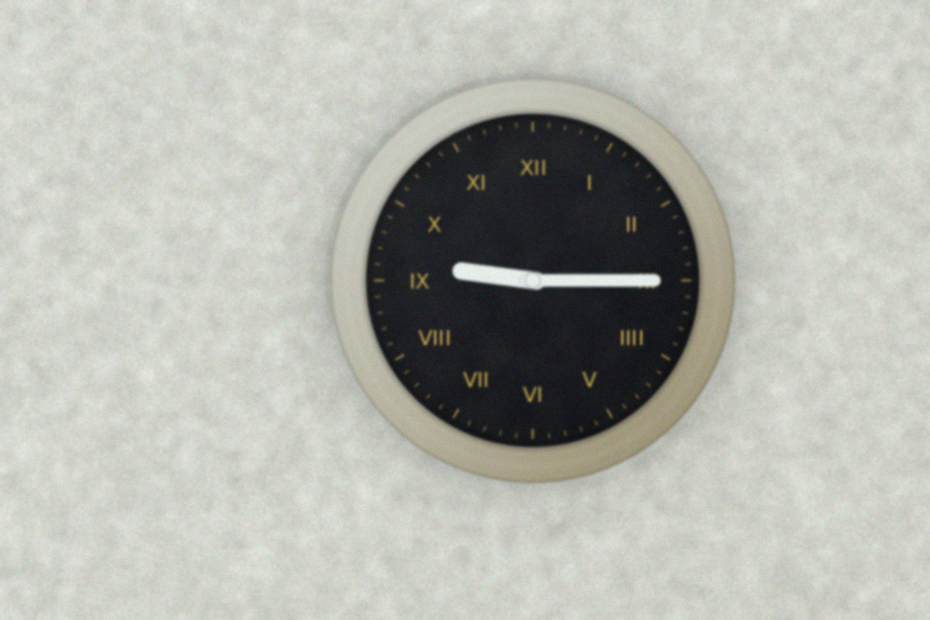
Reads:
h=9 m=15
